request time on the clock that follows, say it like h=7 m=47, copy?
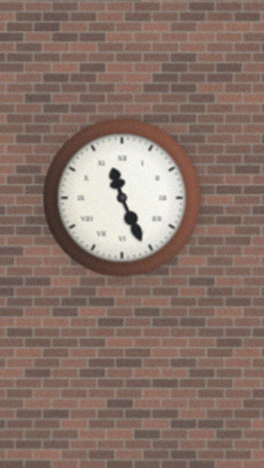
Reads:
h=11 m=26
